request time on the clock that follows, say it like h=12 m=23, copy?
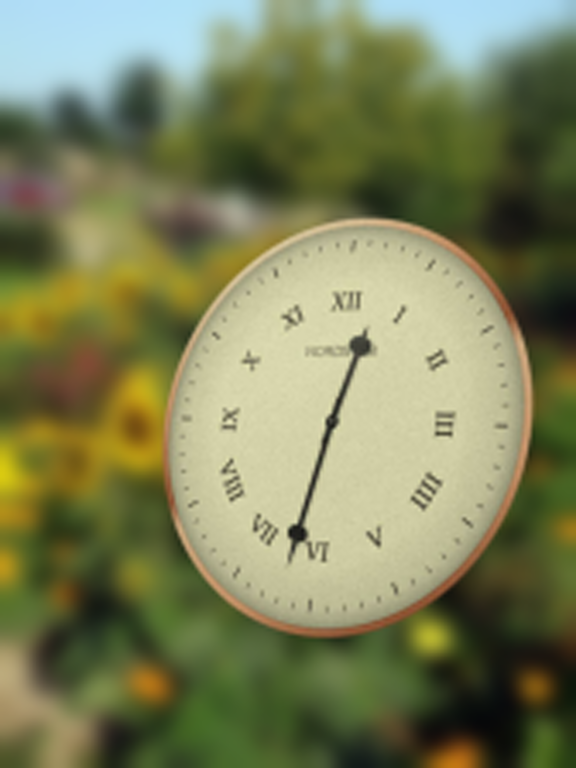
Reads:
h=12 m=32
